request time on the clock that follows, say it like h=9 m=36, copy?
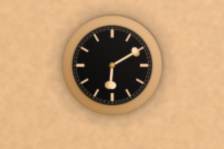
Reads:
h=6 m=10
